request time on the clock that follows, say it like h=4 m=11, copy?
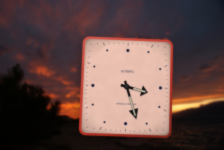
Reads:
h=3 m=27
